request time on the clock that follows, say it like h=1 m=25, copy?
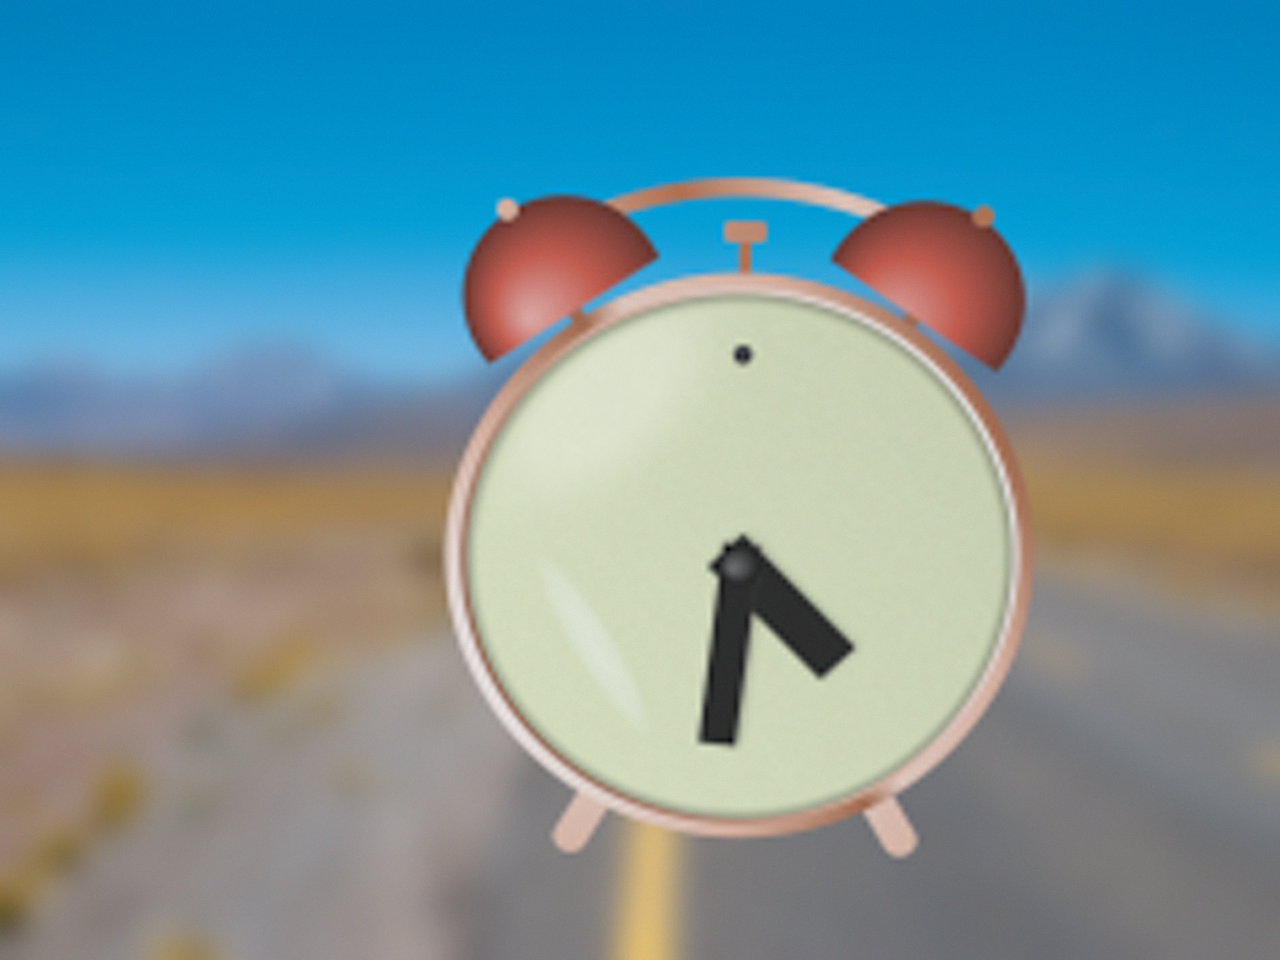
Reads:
h=4 m=31
